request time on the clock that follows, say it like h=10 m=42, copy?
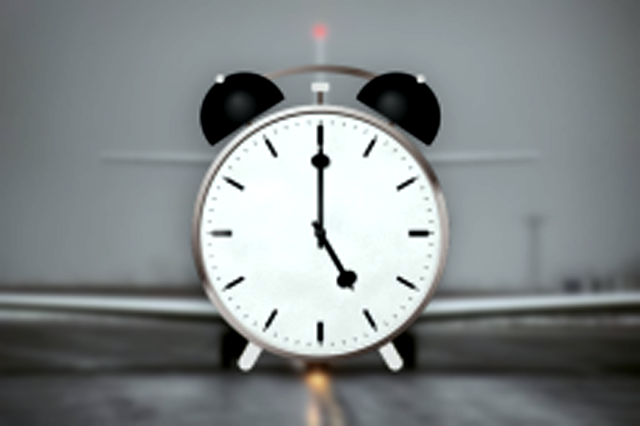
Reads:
h=5 m=0
